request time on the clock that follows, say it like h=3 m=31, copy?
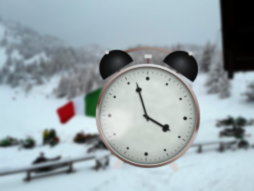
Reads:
h=3 m=57
